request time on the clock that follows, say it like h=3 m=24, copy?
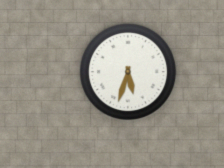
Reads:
h=5 m=33
